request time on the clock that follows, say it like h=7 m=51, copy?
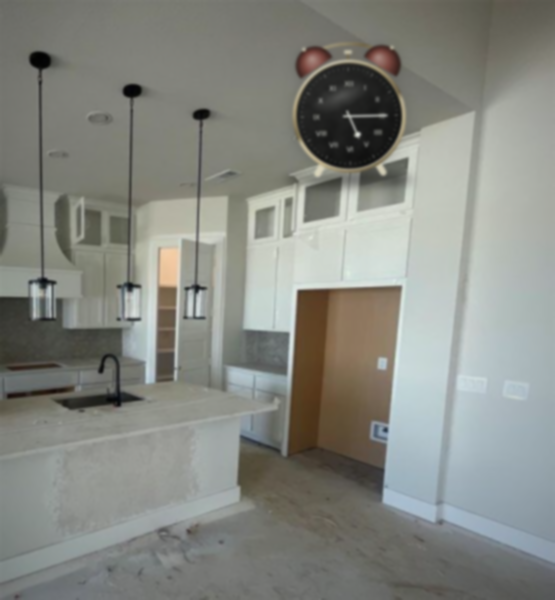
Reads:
h=5 m=15
